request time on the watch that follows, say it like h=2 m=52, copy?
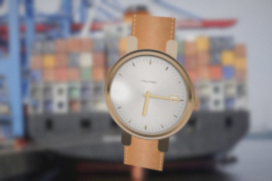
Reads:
h=6 m=15
